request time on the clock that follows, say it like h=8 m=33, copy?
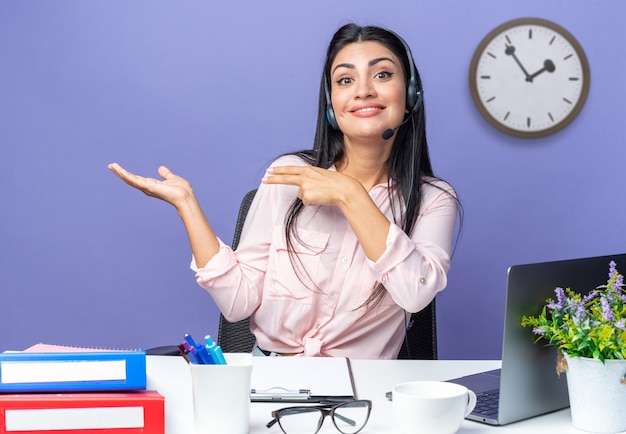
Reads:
h=1 m=54
